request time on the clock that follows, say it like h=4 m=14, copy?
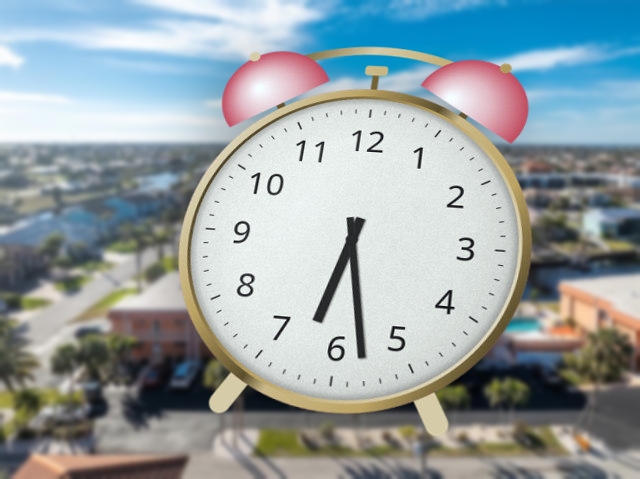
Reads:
h=6 m=28
